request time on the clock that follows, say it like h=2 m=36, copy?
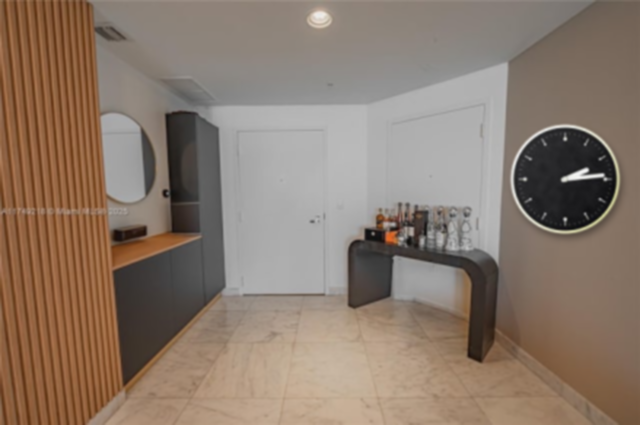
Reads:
h=2 m=14
